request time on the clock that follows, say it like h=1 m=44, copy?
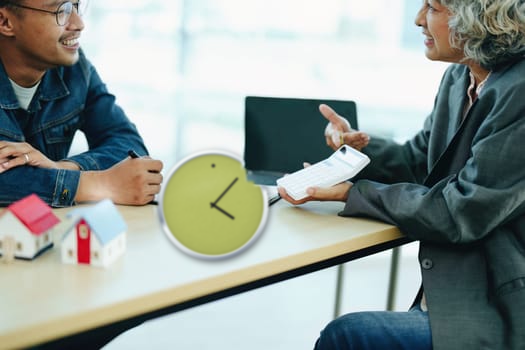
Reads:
h=4 m=7
